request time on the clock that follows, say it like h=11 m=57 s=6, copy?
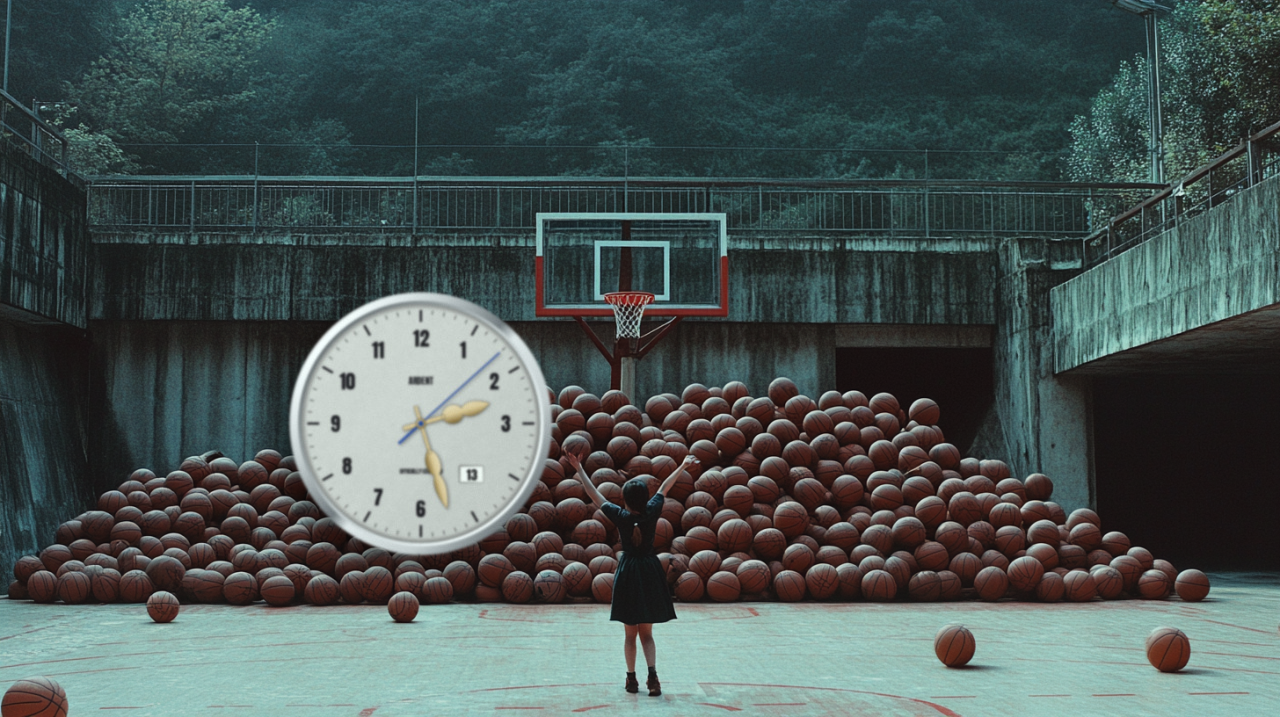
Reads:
h=2 m=27 s=8
